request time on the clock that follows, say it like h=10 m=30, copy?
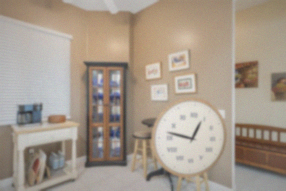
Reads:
h=12 m=47
